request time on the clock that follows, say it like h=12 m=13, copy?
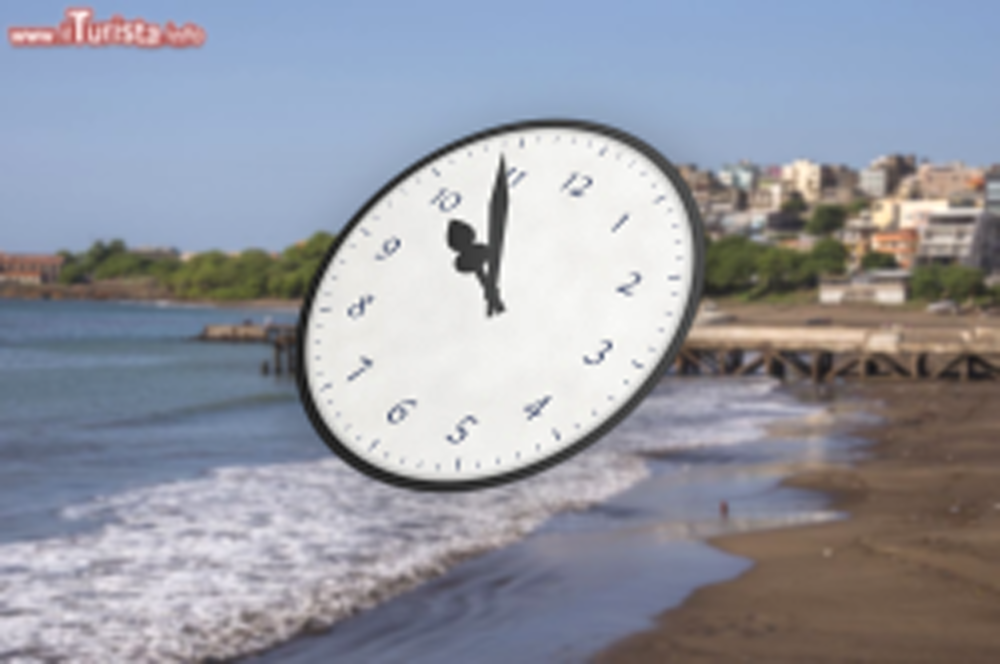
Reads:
h=9 m=54
